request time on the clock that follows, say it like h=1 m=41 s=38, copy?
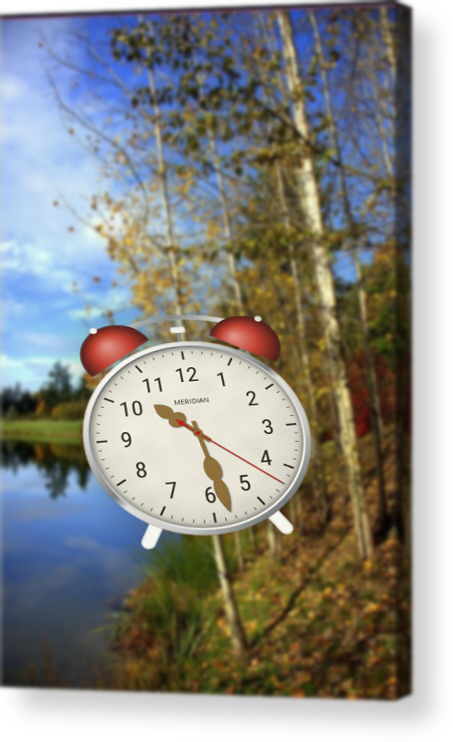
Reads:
h=10 m=28 s=22
